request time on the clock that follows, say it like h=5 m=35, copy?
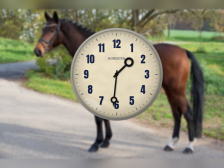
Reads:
h=1 m=31
